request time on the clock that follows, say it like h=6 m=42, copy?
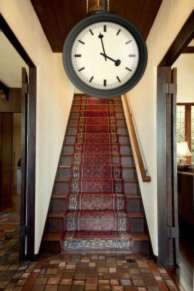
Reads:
h=3 m=58
